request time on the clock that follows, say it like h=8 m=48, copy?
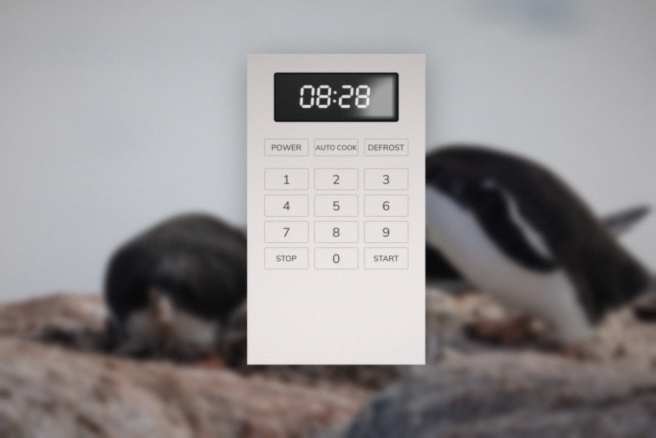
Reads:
h=8 m=28
